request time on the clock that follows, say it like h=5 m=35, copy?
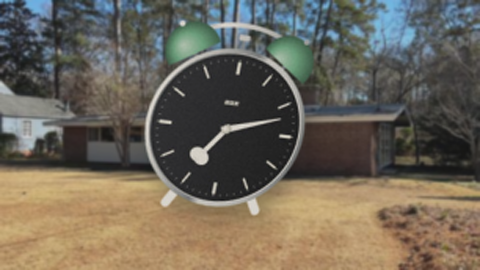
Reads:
h=7 m=12
